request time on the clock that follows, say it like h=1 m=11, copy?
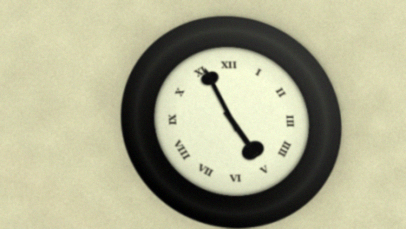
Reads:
h=4 m=56
